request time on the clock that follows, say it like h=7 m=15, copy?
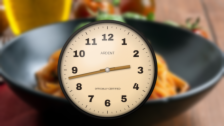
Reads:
h=2 m=43
